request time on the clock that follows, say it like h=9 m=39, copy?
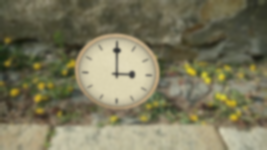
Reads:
h=3 m=0
